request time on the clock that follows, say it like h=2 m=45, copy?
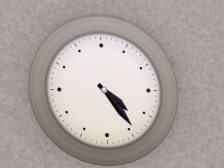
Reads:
h=4 m=24
